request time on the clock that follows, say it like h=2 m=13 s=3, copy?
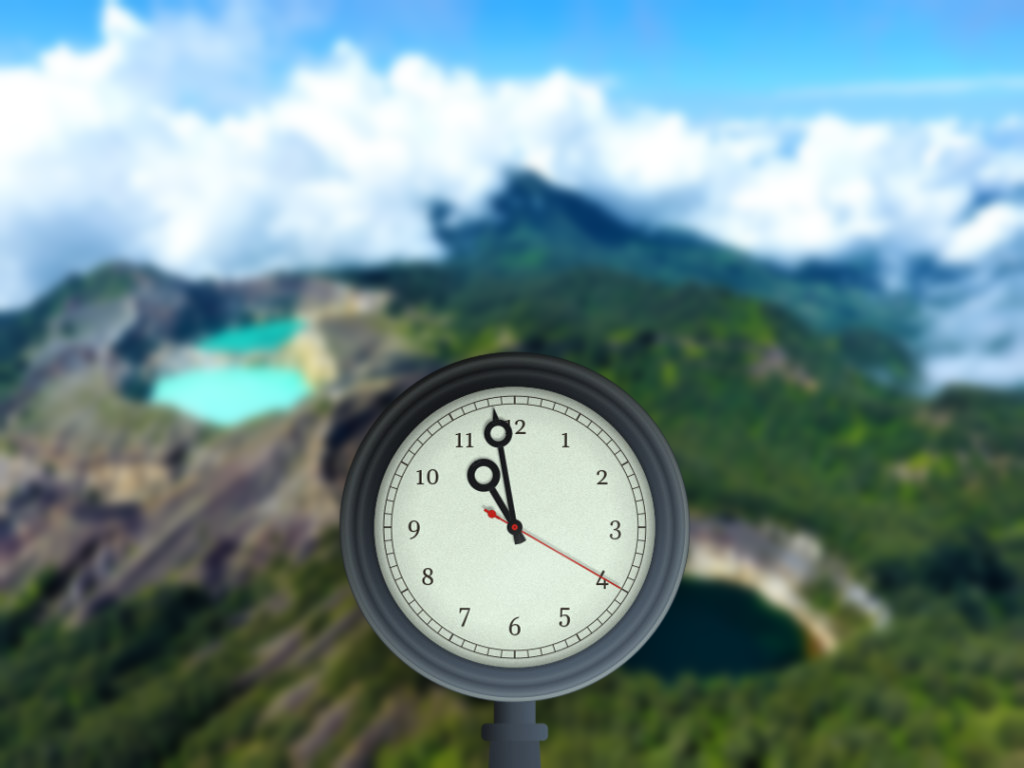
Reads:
h=10 m=58 s=20
